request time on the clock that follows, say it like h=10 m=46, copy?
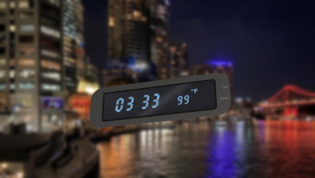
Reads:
h=3 m=33
